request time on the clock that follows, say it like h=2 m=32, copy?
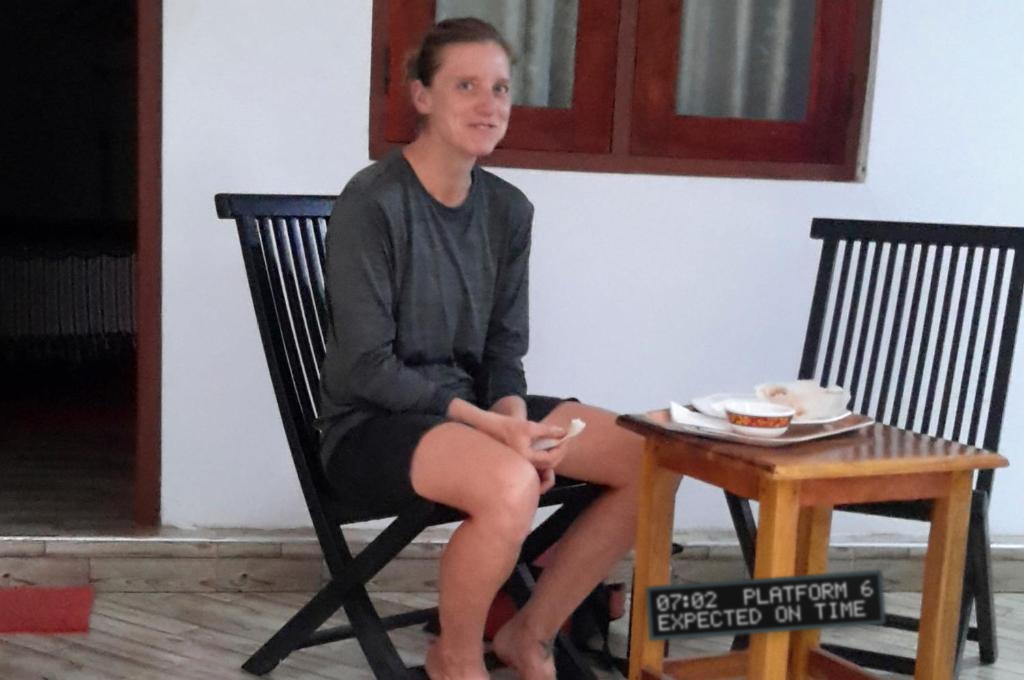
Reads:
h=7 m=2
